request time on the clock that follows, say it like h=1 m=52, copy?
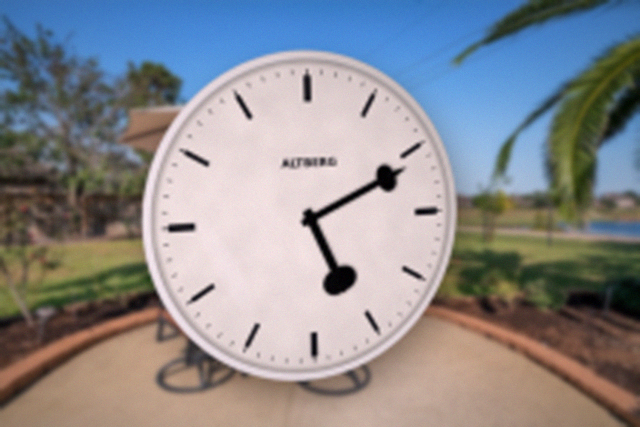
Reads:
h=5 m=11
